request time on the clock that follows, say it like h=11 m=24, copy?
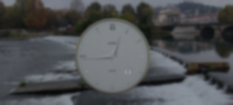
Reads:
h=12 m=44
